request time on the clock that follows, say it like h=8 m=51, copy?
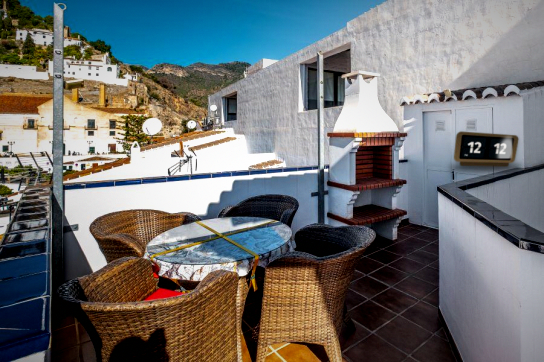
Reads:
h=12 m=12
